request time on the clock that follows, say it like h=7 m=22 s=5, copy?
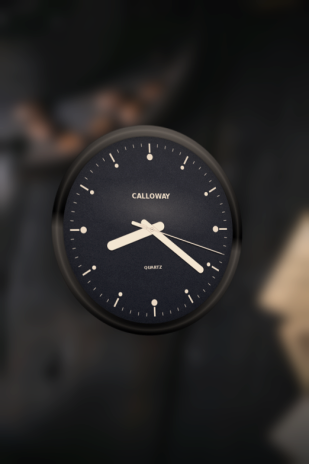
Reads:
h=8 m=21 s=18
